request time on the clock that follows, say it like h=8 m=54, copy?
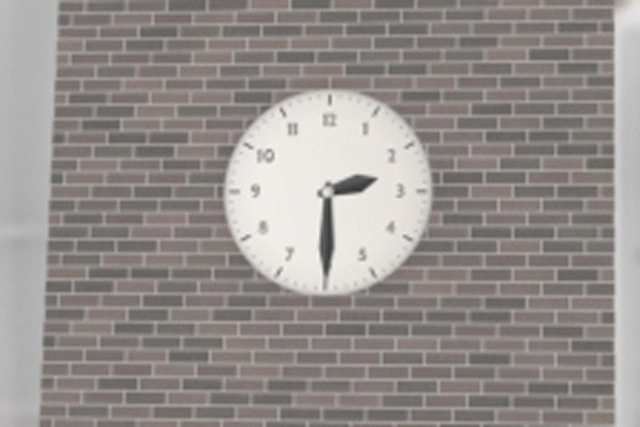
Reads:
h=2 m=30
